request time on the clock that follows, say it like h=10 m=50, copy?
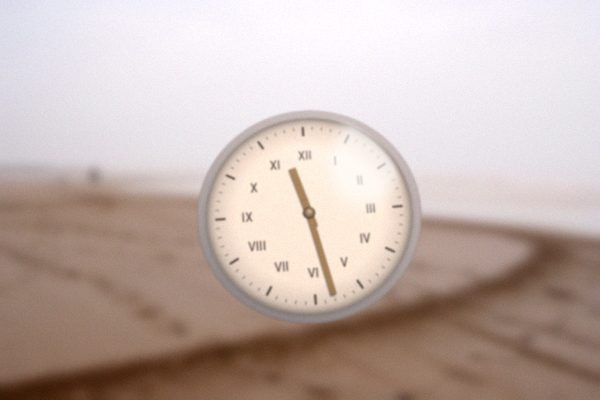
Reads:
h=11 m=28
